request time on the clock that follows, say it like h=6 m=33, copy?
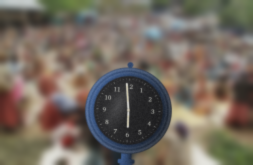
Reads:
h=5 m=59
